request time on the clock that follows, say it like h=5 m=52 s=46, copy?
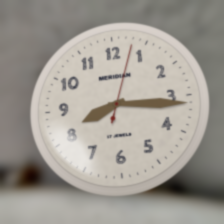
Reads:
h=8 m=16 s=3
